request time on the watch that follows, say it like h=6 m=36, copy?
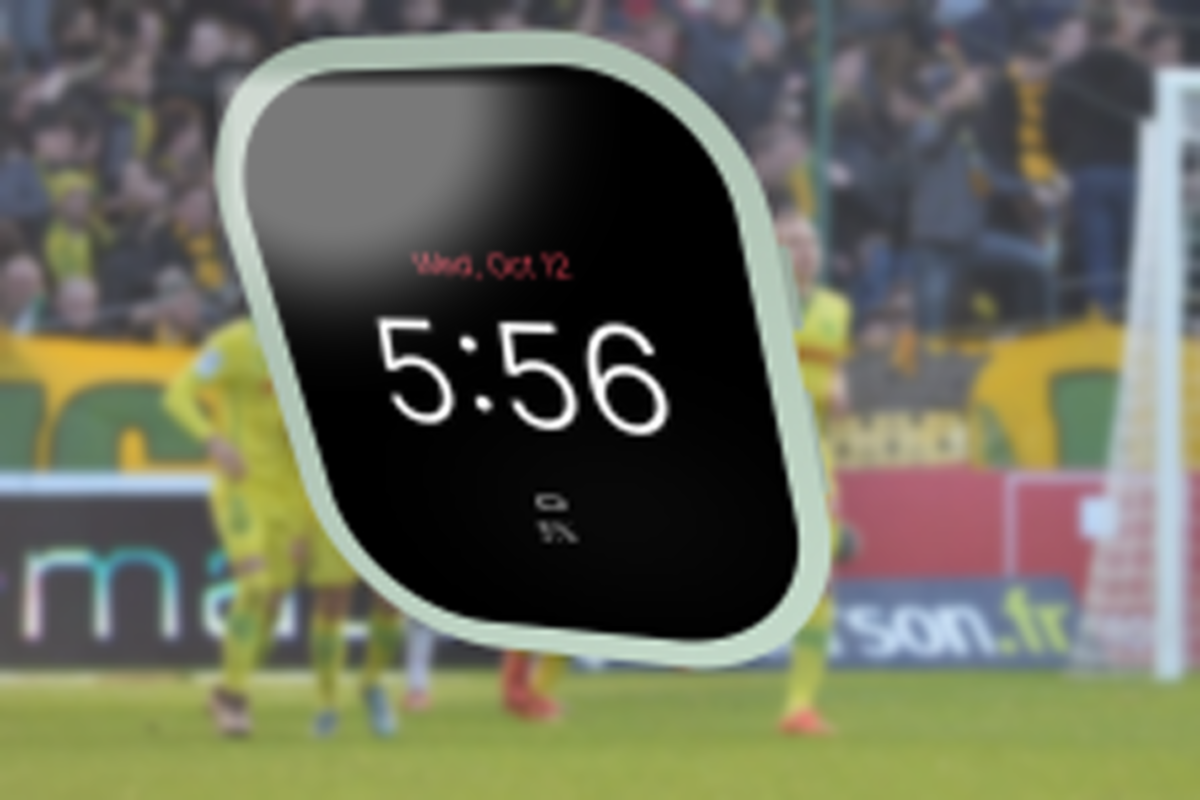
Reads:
h=5 m=56
